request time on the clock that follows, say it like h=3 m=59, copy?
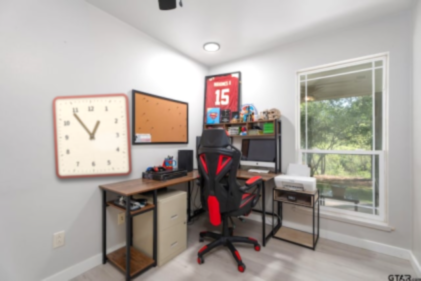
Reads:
h=12 m=54
